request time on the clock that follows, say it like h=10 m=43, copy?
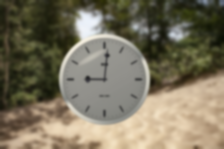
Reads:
h=9 m=1
